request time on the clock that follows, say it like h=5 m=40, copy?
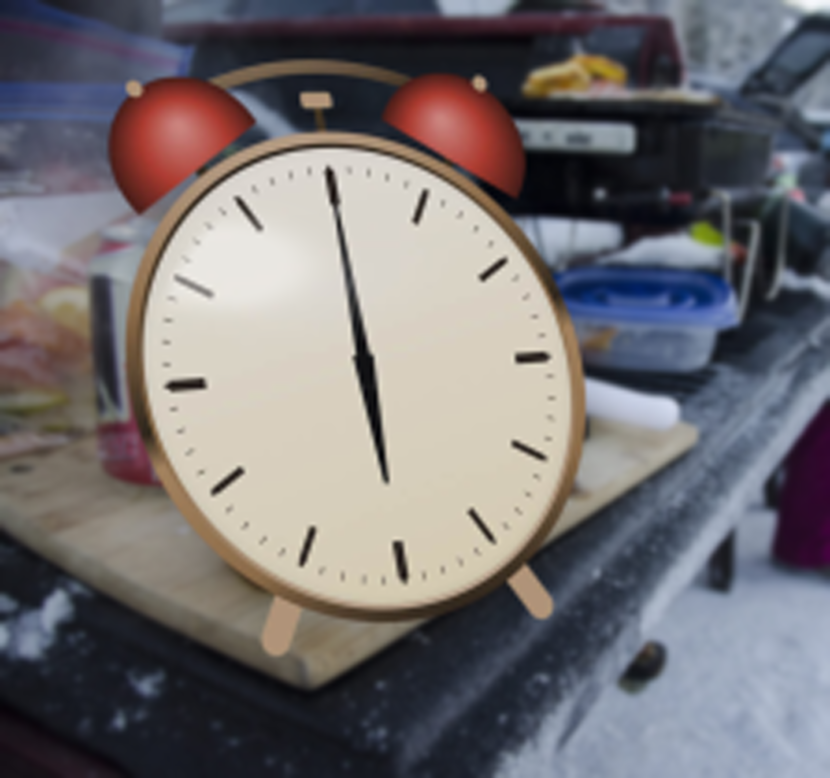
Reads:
h=6 m=0
